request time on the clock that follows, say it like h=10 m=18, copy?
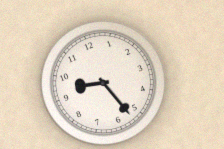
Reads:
h=9 m=27
